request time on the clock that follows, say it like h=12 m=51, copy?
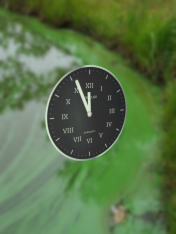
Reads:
h=11 m=56
